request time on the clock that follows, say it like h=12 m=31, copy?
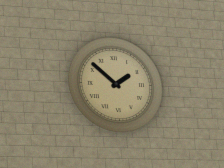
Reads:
h=1 m=52
